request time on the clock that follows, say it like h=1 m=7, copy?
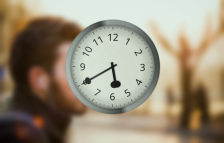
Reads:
h=5 m=40
